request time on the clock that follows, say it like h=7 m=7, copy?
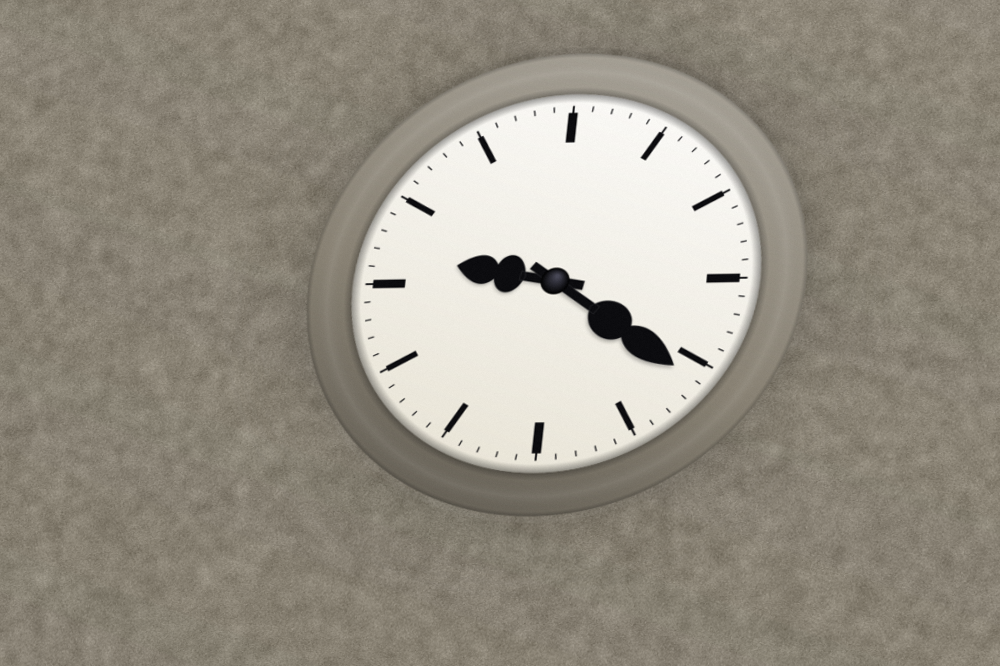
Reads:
h=9 m=21
